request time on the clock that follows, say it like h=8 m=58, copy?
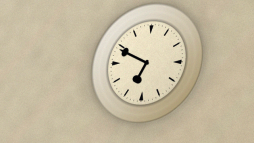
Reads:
h=6 m=49
